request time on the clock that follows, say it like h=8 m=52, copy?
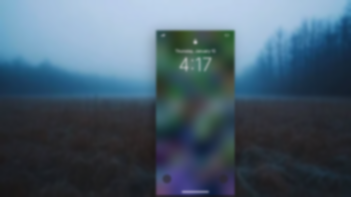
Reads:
h=4 m=17
